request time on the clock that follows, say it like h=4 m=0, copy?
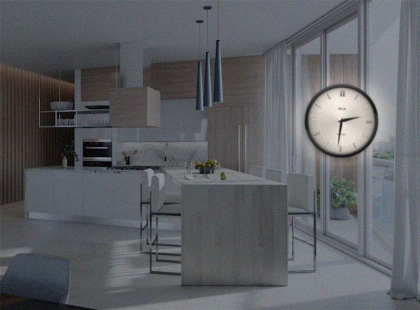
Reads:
h=2 m=31
